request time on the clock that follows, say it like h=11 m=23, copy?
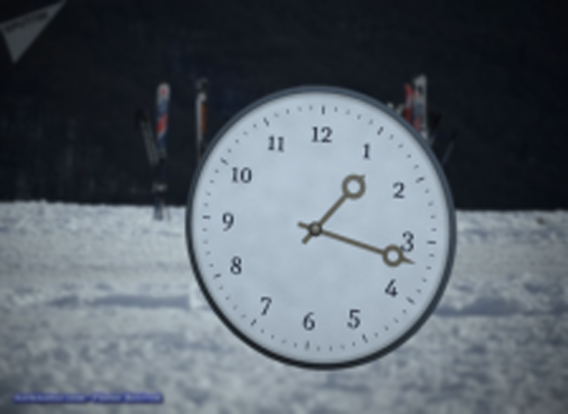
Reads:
h=1 m=17
